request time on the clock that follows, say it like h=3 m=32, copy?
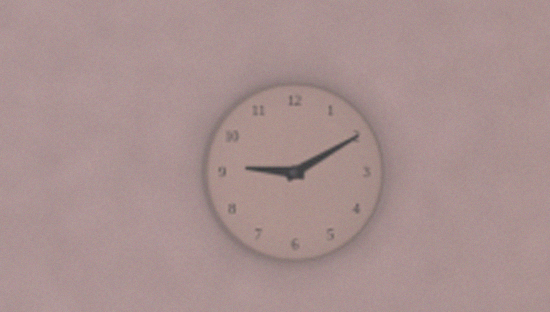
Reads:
h=9 m=10
